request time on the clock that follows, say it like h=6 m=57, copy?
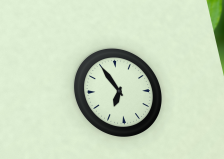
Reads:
h=6 m=55
